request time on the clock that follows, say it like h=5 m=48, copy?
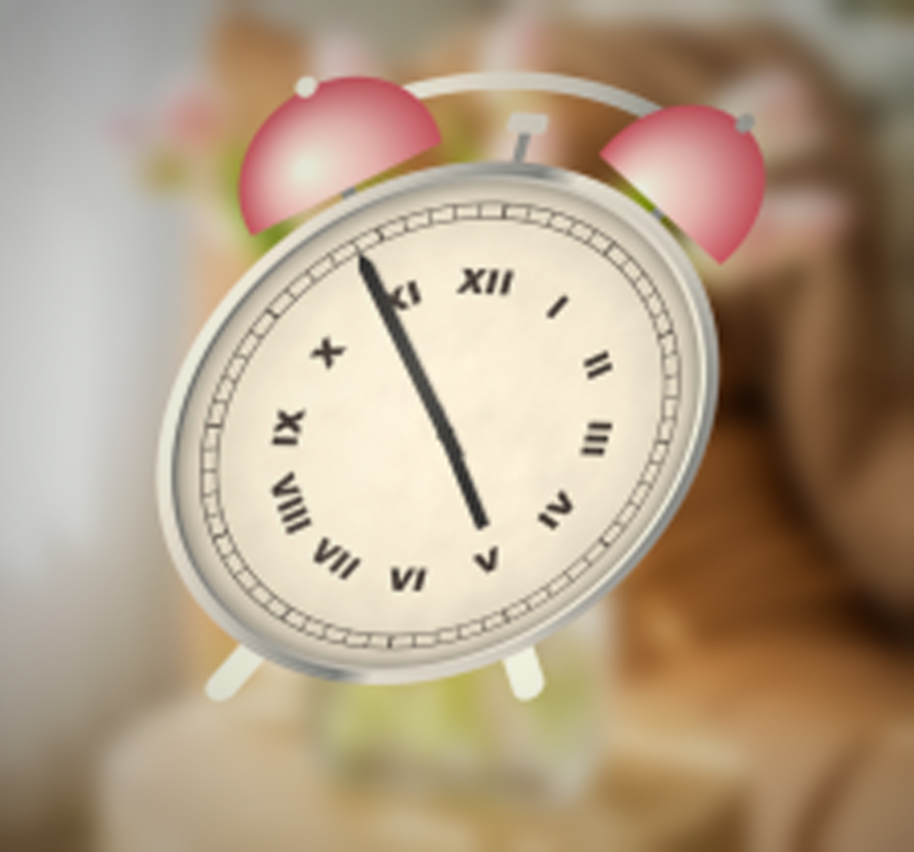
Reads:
h=4 m=54
